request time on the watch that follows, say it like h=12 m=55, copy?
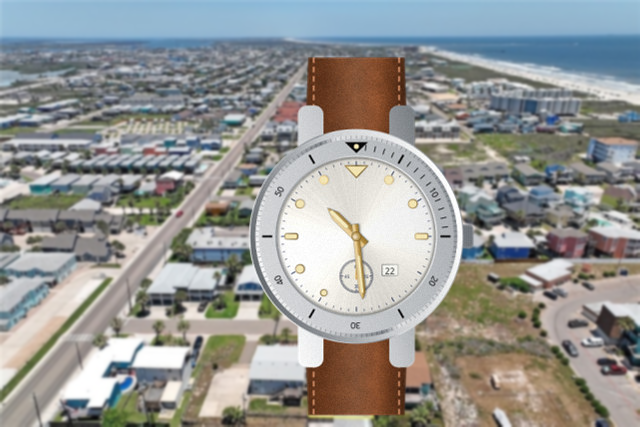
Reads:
h=10 m=29
